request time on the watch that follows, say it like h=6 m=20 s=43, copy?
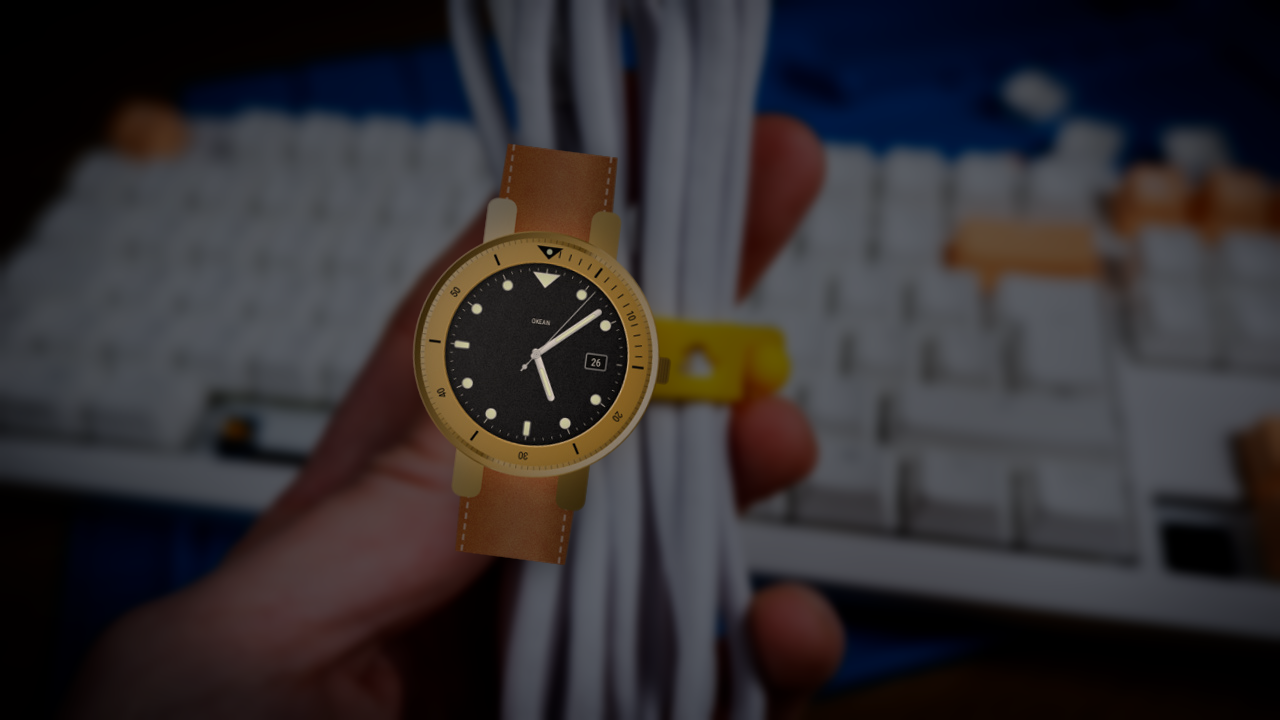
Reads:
h=5 m=8 s=6
